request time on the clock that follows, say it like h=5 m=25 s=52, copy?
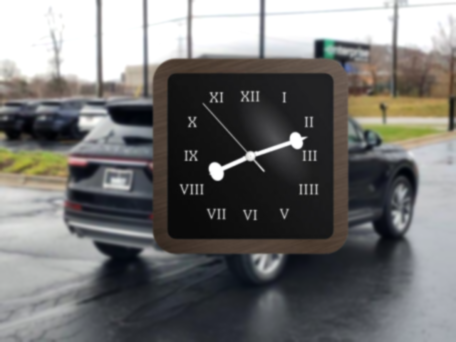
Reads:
h=8 m=11 s=53
